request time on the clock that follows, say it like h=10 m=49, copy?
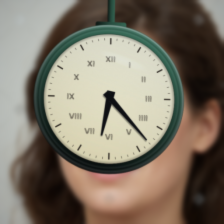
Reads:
h=6 m=23
